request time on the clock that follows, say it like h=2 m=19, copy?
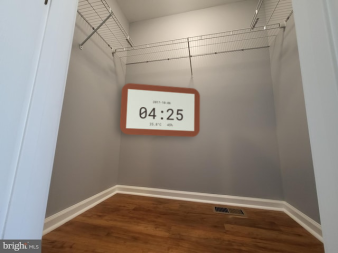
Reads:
h=4 m=25
